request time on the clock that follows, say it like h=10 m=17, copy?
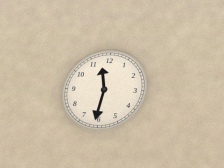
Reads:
h=11 m=31
